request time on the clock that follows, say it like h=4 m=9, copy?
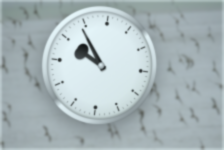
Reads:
h=9 m=54
